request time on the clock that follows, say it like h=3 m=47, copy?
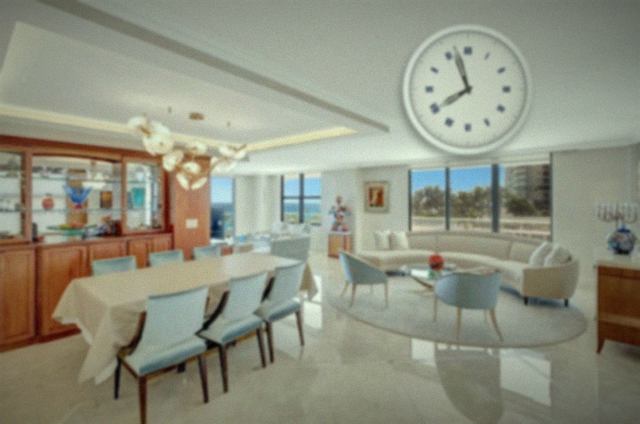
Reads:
h=7 m=57
